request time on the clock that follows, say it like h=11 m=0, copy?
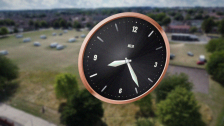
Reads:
h=8 m=24
